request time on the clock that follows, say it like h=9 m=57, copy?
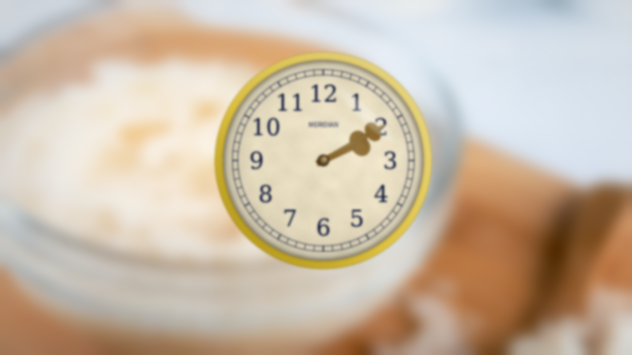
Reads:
h=2 m=10
